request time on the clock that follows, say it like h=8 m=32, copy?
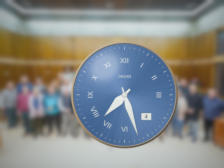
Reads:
h=7 m=27
